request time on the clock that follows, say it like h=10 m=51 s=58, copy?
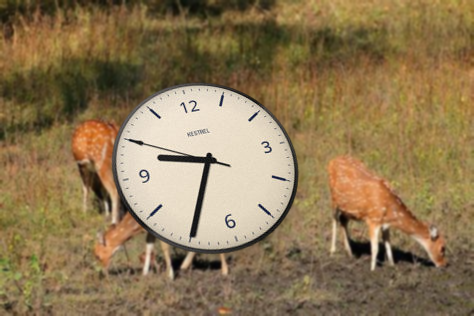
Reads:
h=9 m=34 s=50
